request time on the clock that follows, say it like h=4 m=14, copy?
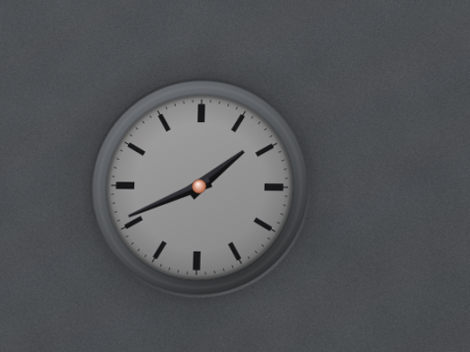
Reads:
h=1 m=41
